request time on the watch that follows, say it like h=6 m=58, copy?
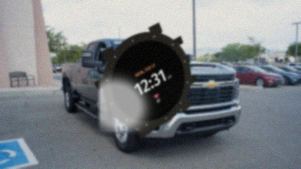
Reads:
h=12 m=31
